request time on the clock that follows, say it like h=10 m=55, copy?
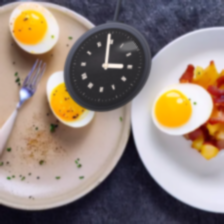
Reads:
h=2 m=59
